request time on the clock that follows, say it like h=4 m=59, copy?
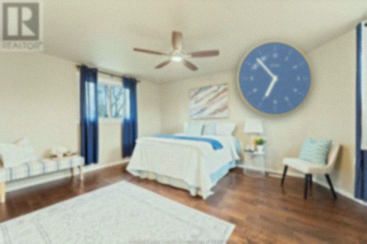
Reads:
h=6 m=53
